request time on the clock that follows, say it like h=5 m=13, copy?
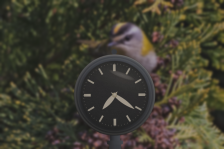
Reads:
h=7 m=21
